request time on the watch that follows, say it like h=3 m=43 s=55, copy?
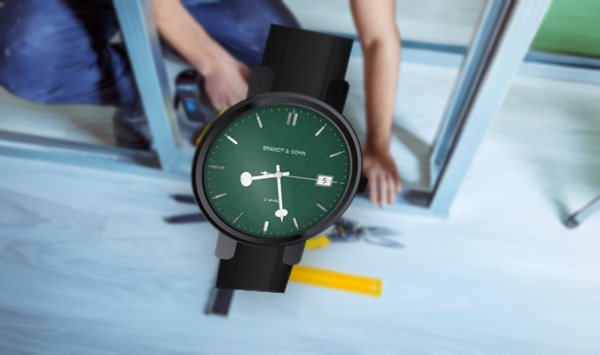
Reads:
h=8 m=27 s=15
